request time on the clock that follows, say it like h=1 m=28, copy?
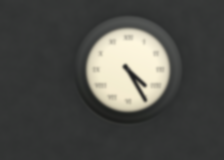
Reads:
h=4 m=25
